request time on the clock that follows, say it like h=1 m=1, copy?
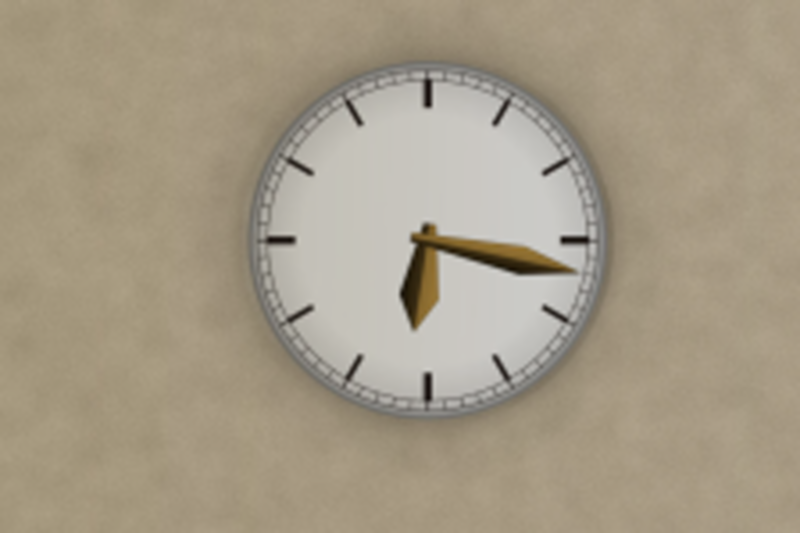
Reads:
h=6 m=17
